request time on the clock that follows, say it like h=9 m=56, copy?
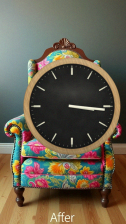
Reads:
h=3 m=16
